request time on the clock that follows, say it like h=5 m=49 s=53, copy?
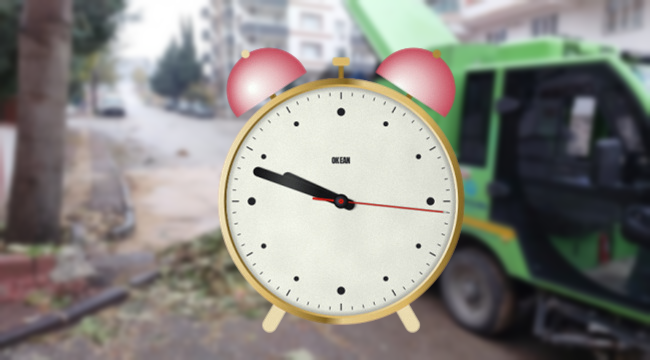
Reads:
h=9 m=48 s=16
